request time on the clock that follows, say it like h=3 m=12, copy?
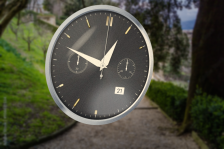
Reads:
h=12 m=48
